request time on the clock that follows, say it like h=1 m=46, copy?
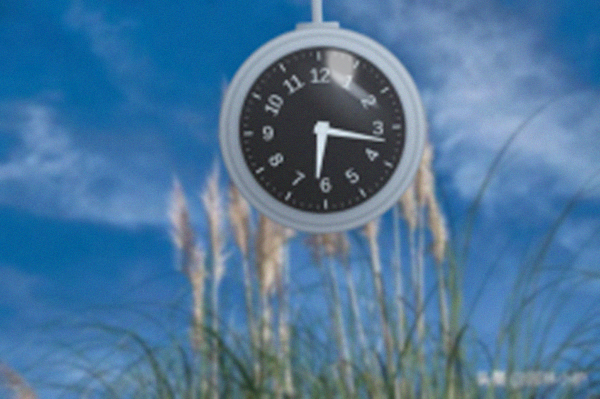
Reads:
h=6 m=17
